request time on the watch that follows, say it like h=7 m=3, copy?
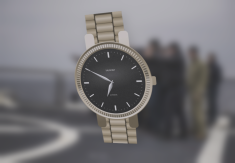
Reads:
h=6 m=50
